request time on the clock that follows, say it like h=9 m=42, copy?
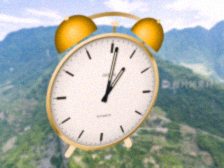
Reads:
h=1 m=1
